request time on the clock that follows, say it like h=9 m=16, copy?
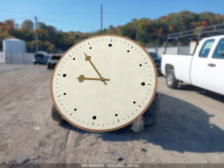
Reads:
h=8 m=53
